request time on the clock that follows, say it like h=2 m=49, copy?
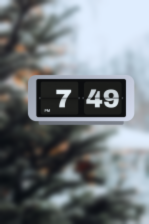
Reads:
h=7 m=49
